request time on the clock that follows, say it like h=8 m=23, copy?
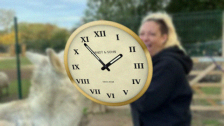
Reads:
h=1 m=54
